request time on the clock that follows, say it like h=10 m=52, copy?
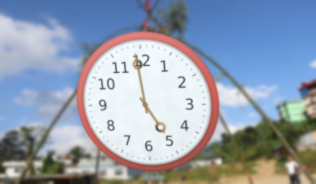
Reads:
h=4 m=59
